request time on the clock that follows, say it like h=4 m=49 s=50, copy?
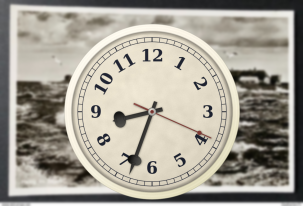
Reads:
h=8 m=33 s=19
